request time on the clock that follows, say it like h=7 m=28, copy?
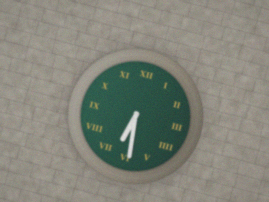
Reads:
h=6 m=29
